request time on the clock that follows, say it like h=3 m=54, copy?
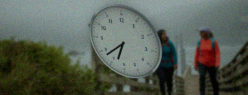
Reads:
h=6 m=38
